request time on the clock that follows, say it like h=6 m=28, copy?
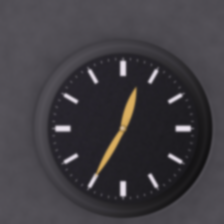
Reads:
h=12 m=35
